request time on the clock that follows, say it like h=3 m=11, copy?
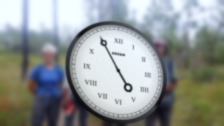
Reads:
h=4 m=55
